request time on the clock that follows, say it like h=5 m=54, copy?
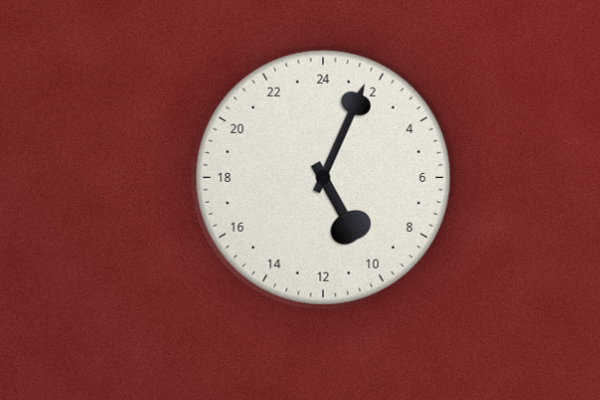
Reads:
h=10 m=4
